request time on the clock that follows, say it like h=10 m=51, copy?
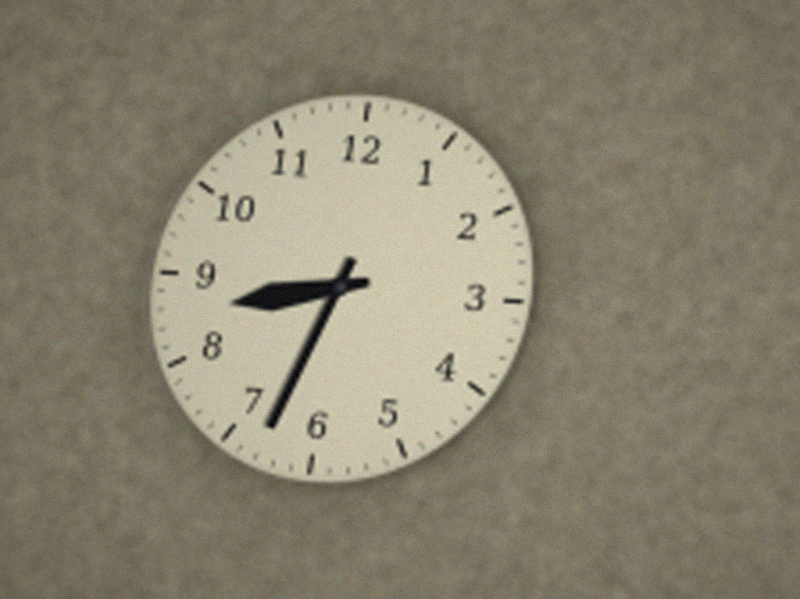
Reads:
h=8 m=33
